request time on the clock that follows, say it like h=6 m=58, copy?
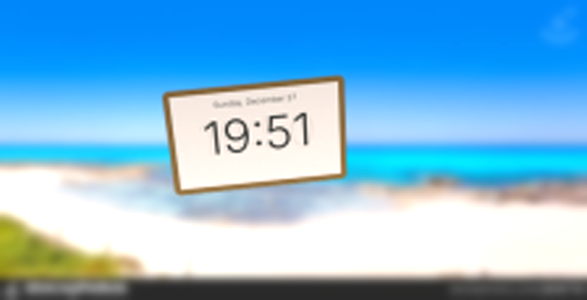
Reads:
h=19 m=51
